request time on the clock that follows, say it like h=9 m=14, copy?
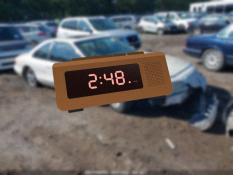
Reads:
h=2 m=48
